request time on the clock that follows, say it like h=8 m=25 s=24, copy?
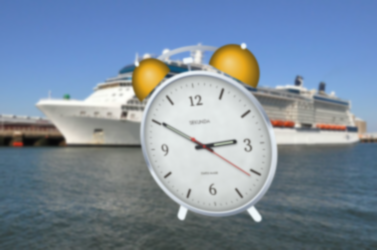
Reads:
h=2 m=50 s=21
